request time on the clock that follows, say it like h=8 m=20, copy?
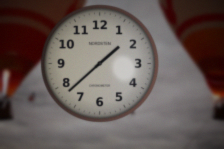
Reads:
h=1 m=38
